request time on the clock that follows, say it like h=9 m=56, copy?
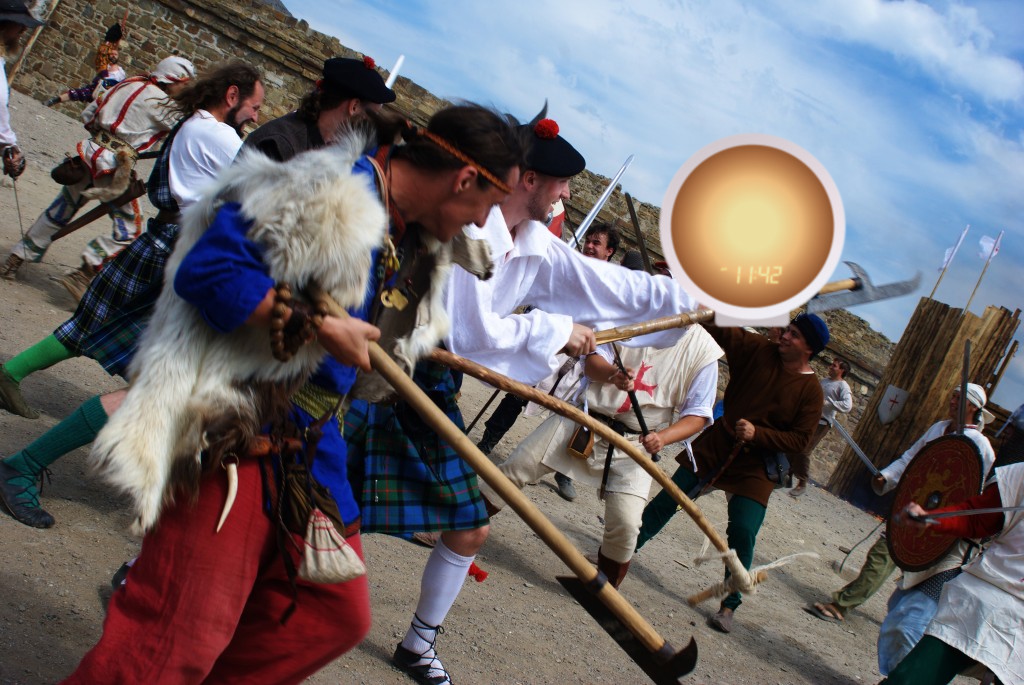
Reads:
h=11 m=42
